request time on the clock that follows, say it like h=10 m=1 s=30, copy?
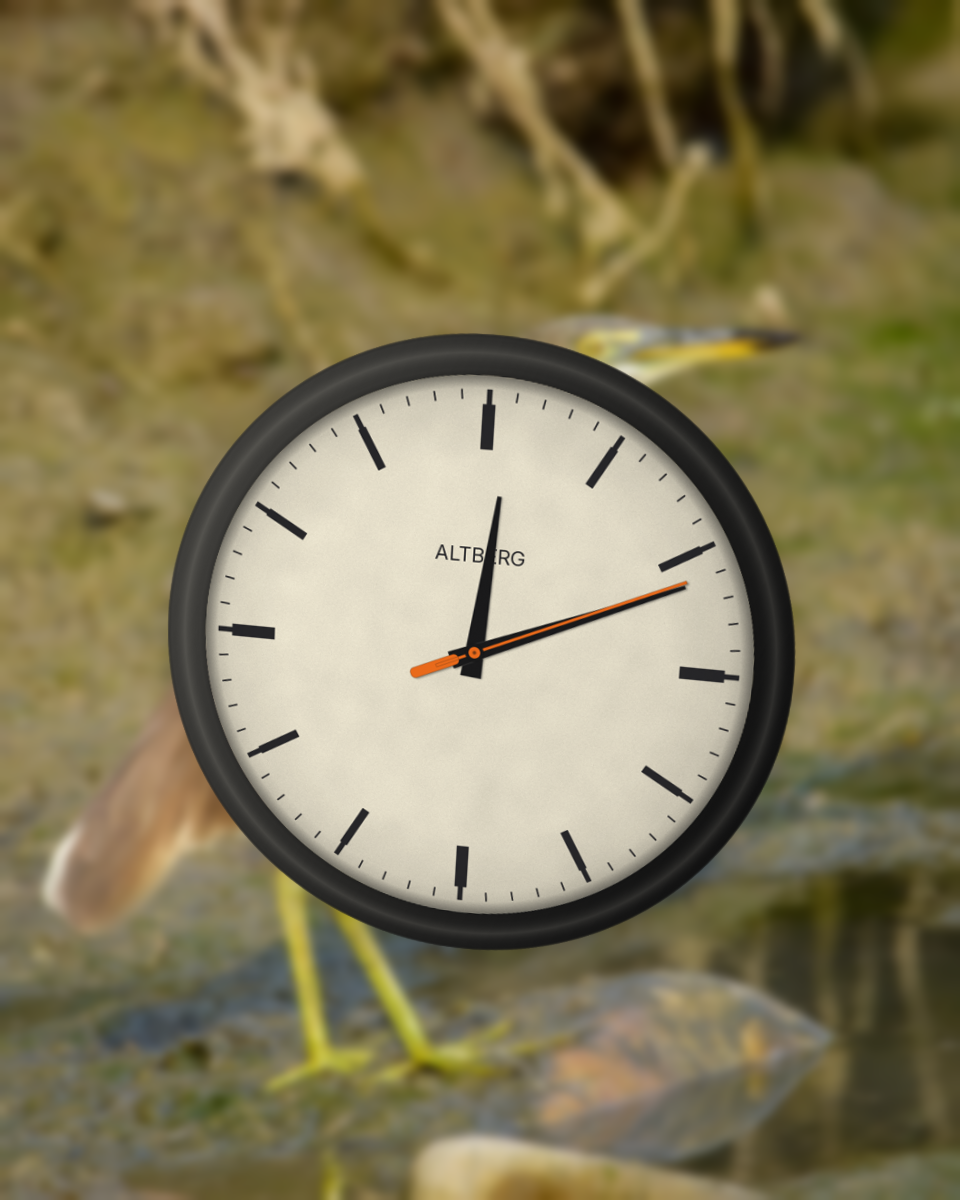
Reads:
h=12 m=11 s=11
